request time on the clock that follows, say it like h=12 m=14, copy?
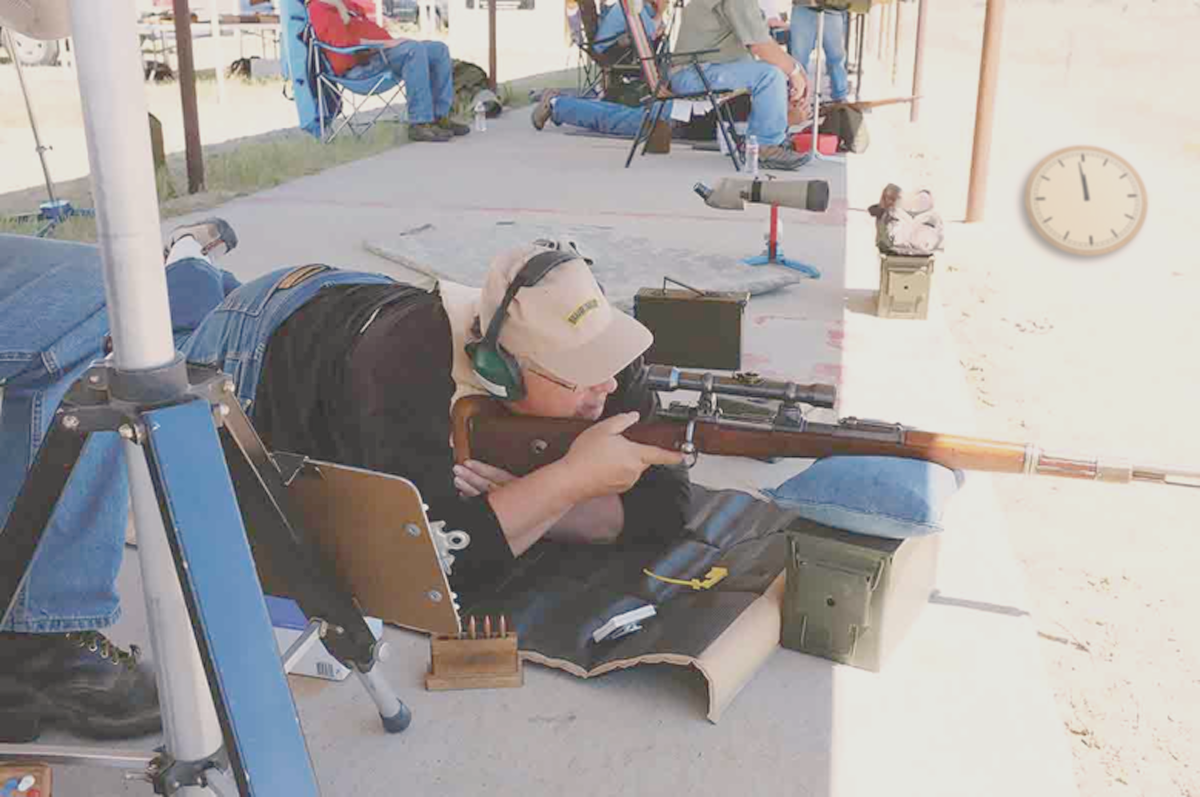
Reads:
h=11 m=59
